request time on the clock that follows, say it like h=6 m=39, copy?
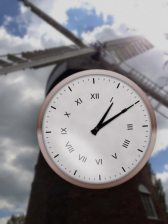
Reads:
h=1 m=10
